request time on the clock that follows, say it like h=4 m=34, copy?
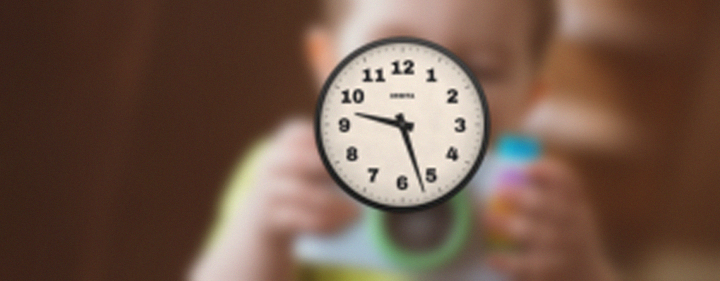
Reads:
h=9 m=27
